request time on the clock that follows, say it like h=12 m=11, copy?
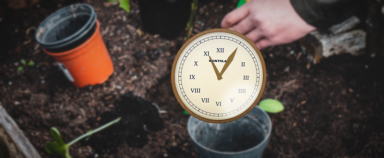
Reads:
h=11 m=5
